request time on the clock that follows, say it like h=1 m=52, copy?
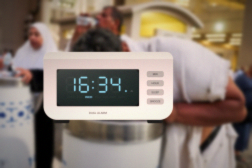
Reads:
h=16 m=34
